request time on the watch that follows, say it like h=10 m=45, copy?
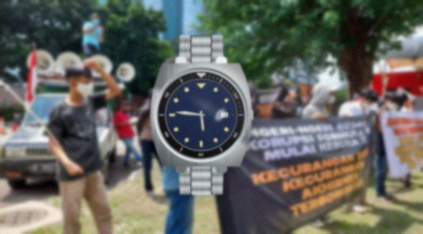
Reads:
h=5 m=46
